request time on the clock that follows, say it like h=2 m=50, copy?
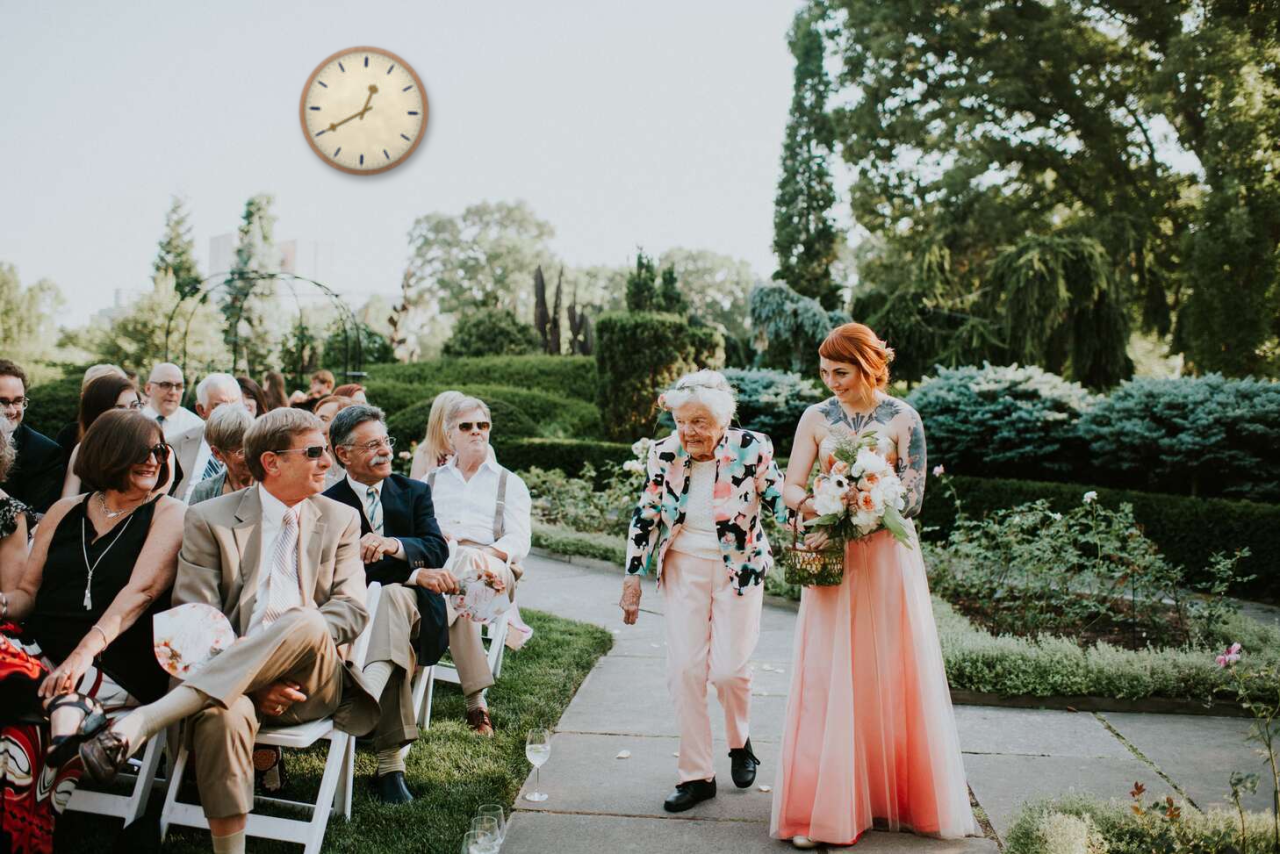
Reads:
h=12 m=40
